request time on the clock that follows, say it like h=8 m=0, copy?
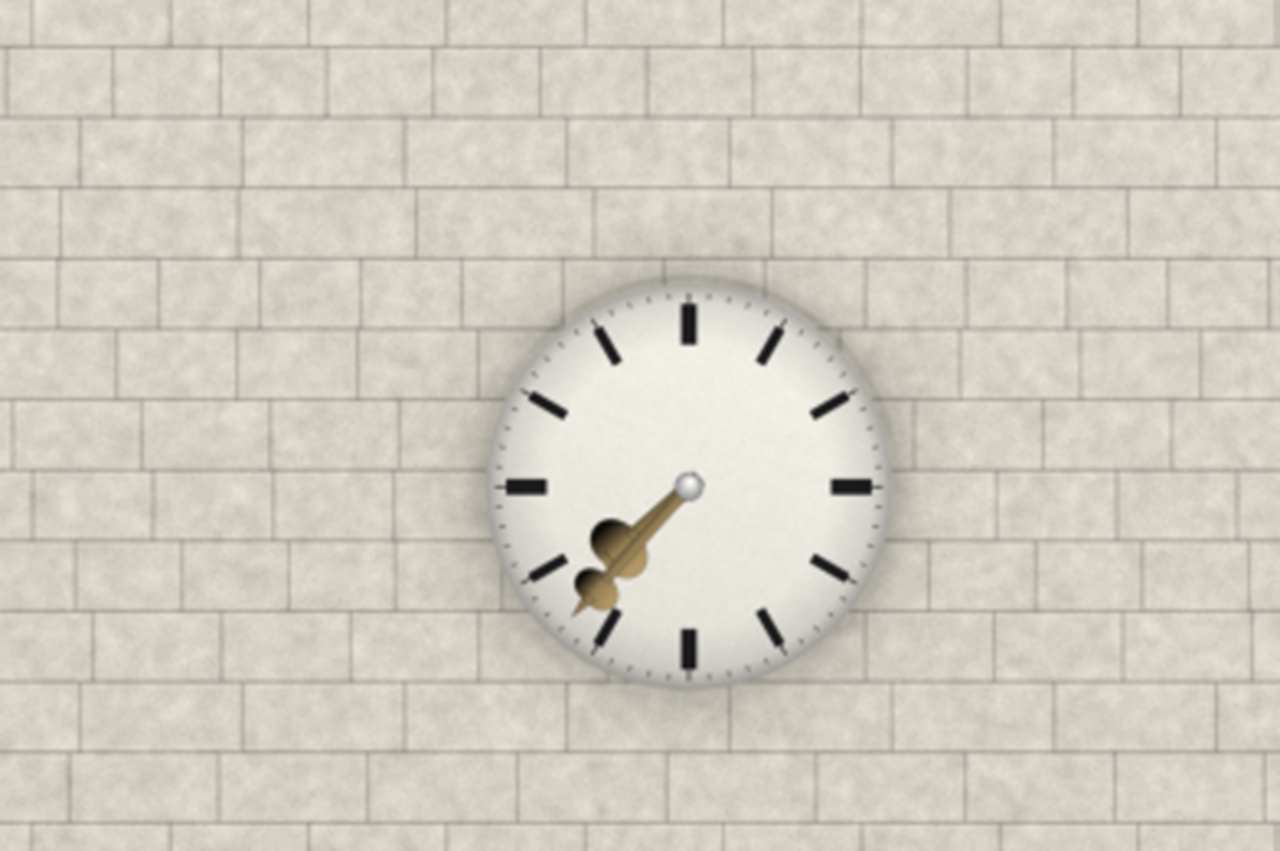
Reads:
h=7 m=37
